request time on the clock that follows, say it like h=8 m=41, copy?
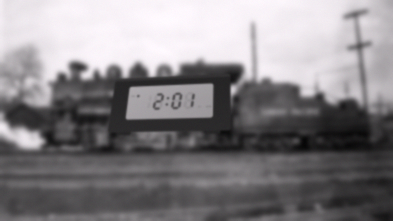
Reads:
h=2 m=1
